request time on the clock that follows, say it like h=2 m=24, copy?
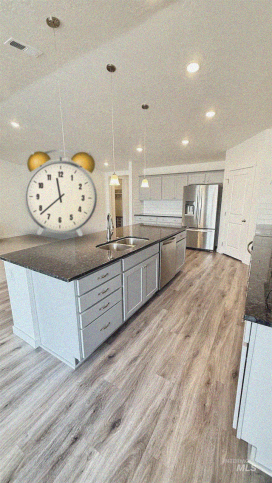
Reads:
h=11 m=38
